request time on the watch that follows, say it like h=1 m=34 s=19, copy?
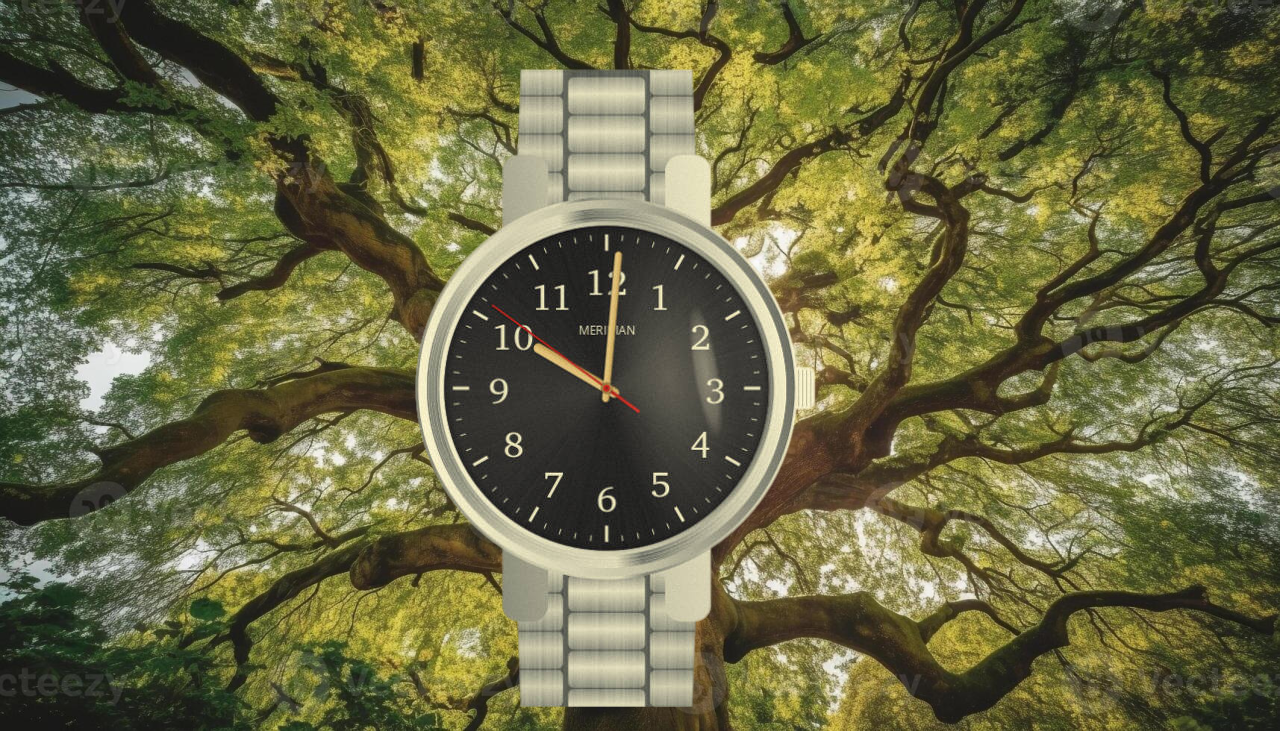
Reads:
h=10 m=0 s=51
